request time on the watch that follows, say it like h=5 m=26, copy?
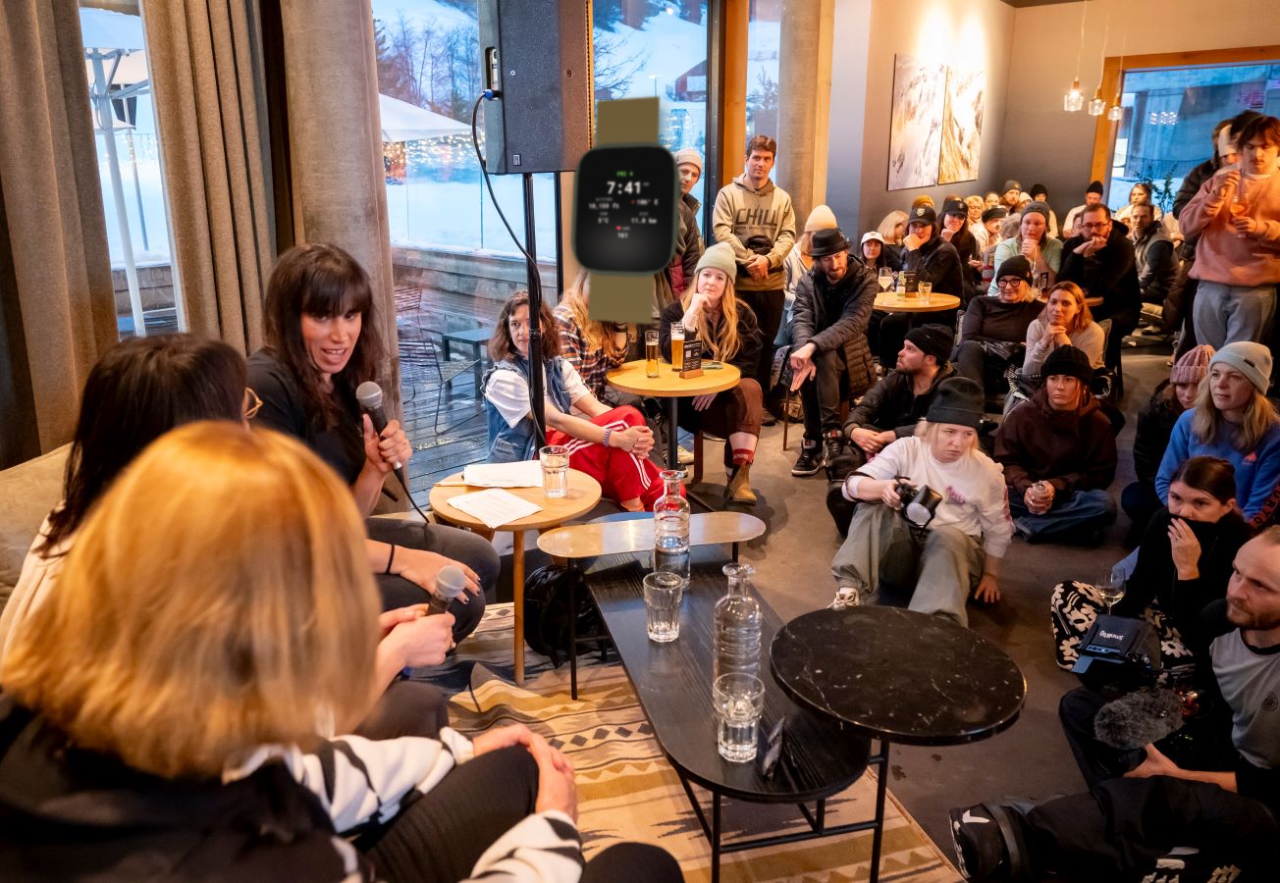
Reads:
h=7 m=41
